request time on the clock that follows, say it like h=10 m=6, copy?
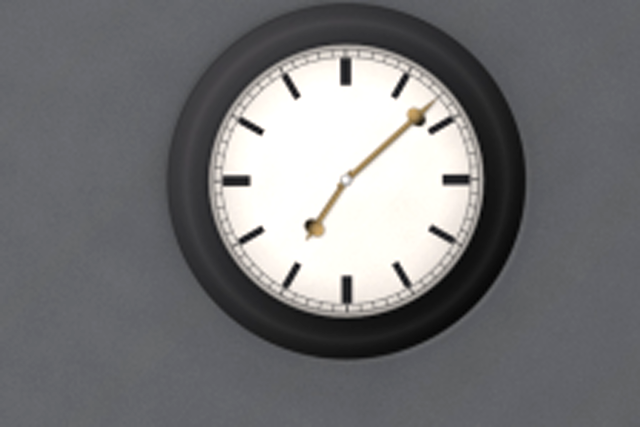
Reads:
h=7 m=8
